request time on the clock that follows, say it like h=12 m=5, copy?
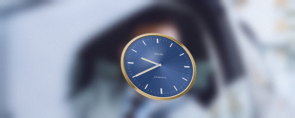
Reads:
h=9 m=40
